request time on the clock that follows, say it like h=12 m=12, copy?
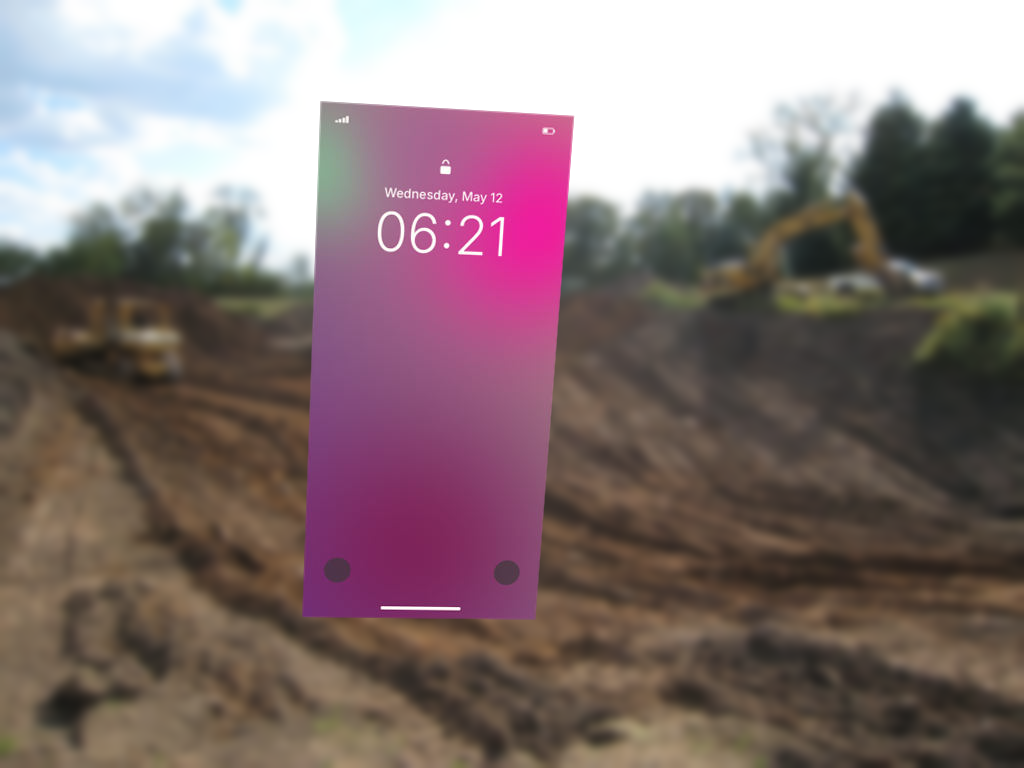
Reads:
h=6 m=21
